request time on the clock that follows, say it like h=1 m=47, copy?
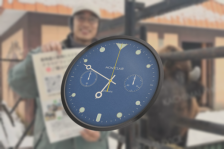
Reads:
h=6 m=49
